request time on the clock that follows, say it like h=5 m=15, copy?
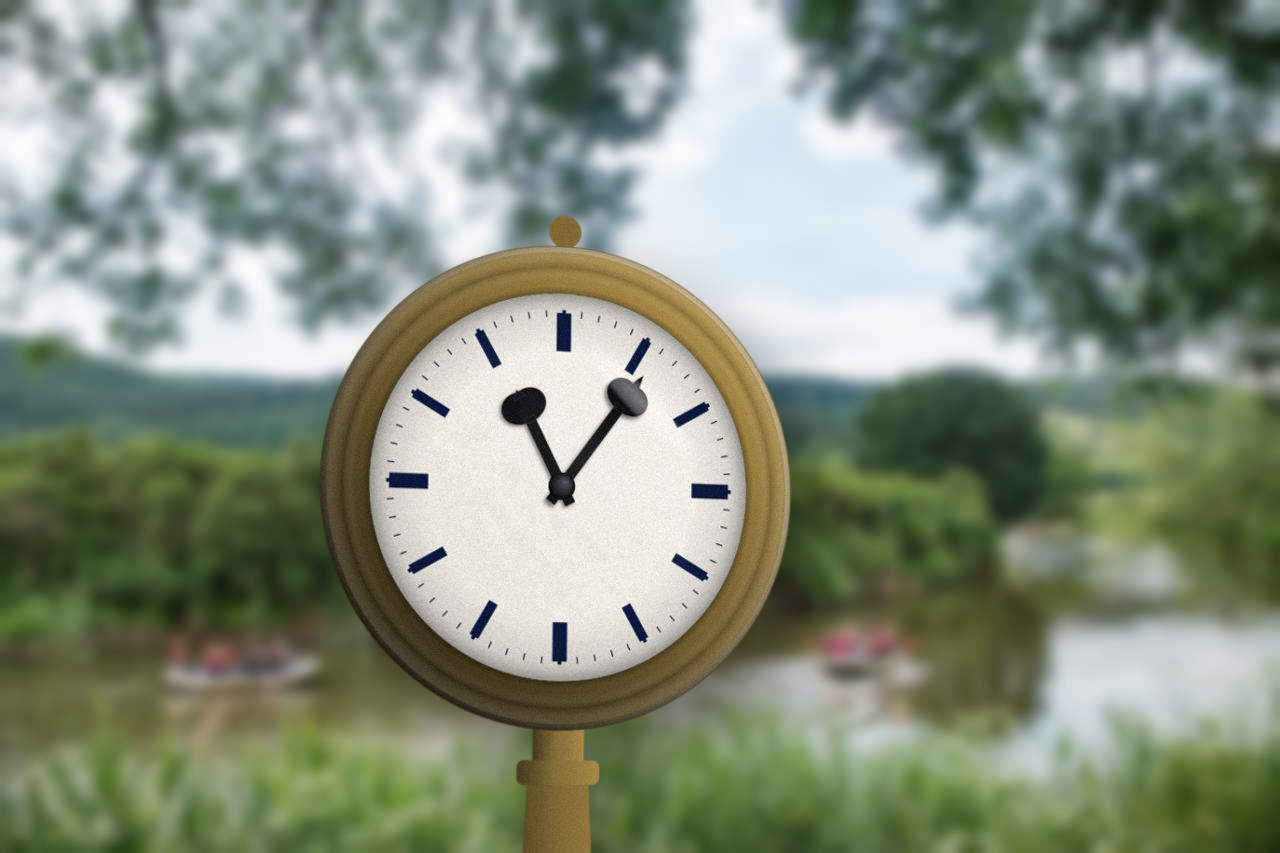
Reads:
h=11 m=6
